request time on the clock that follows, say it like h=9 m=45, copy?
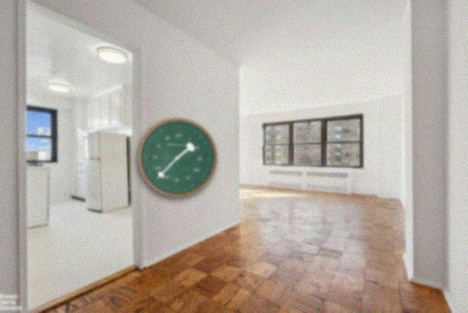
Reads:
h=1 m=37
